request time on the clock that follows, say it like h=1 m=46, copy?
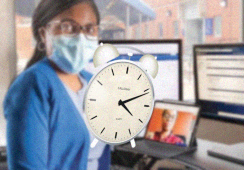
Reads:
h=4 m=11
